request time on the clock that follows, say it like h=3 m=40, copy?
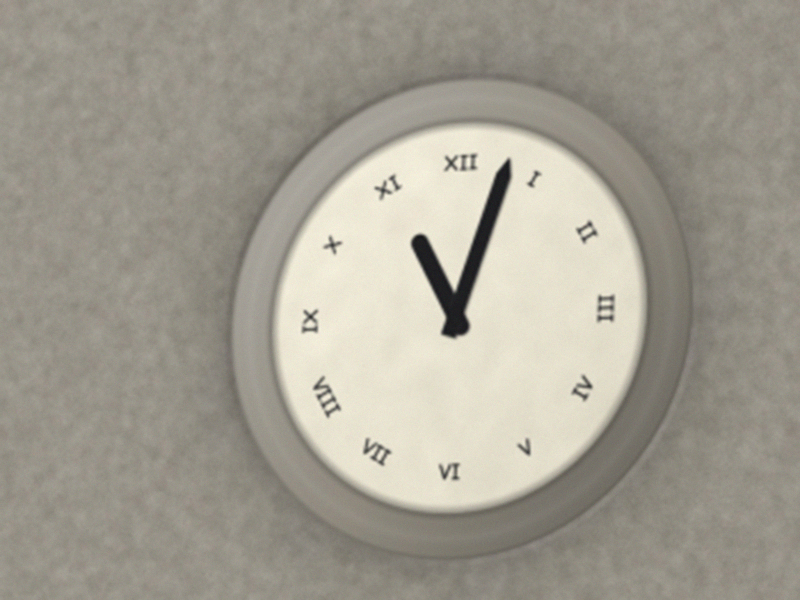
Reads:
h=11 m=3
